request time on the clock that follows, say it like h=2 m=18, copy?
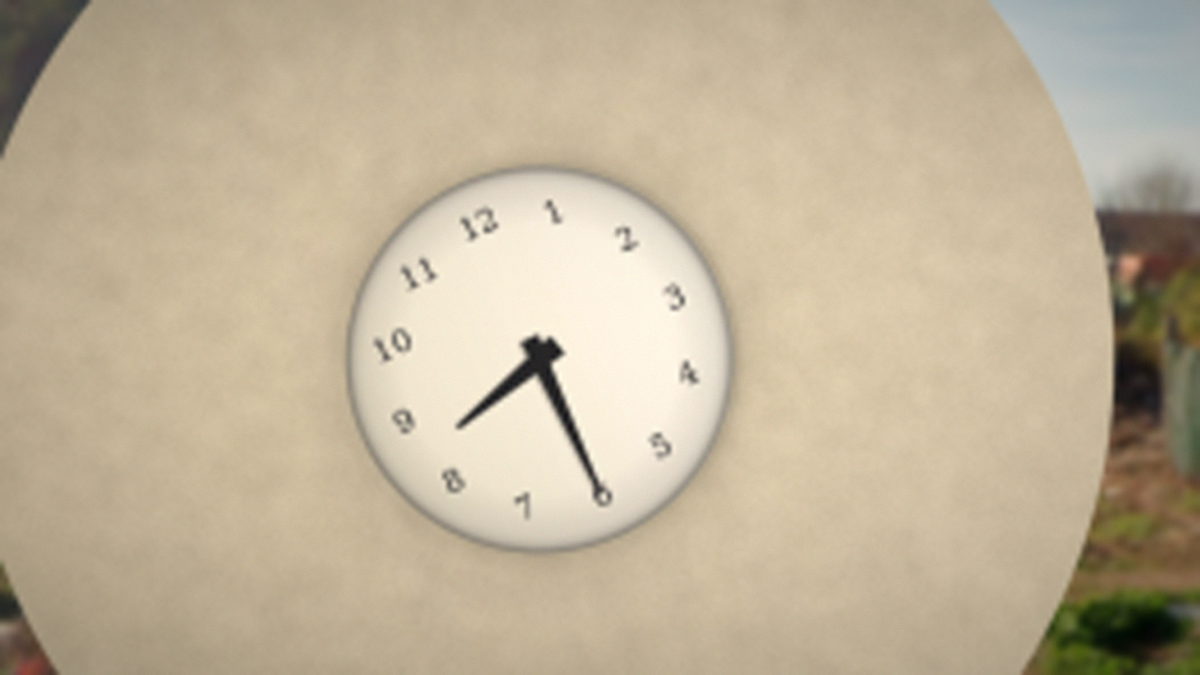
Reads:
h=8 m=30
